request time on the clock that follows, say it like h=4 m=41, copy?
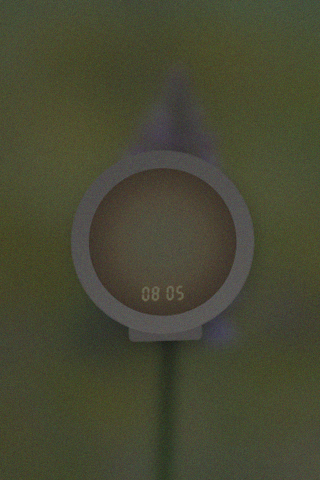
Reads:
h=8 m=5
